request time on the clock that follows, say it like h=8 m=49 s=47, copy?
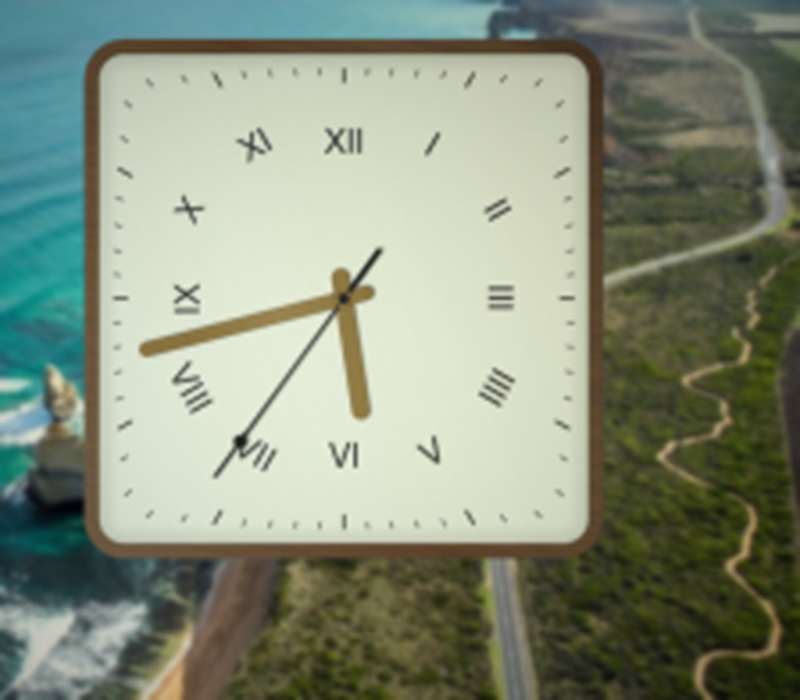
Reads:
h=5 m=42 s=36
